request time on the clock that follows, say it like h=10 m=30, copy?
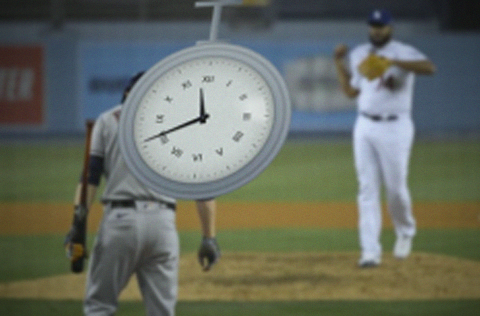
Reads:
h=11 m=41
